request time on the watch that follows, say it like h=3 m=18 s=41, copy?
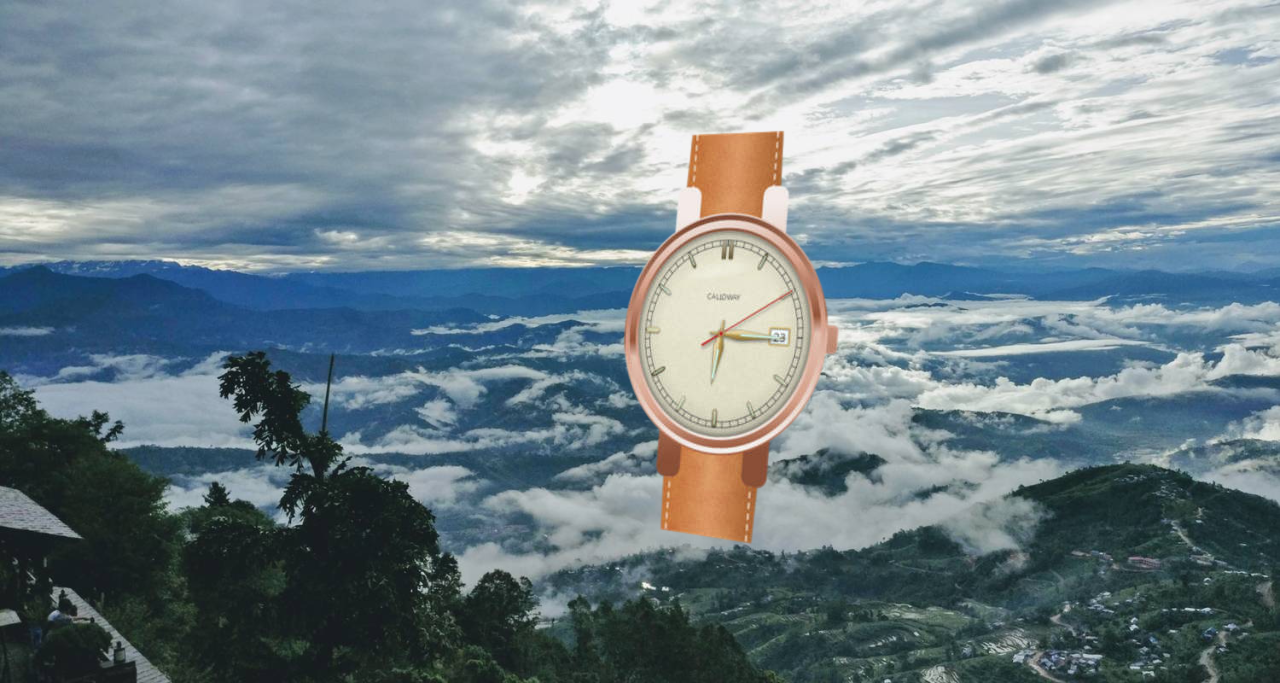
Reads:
h=6 m=15 s=10
